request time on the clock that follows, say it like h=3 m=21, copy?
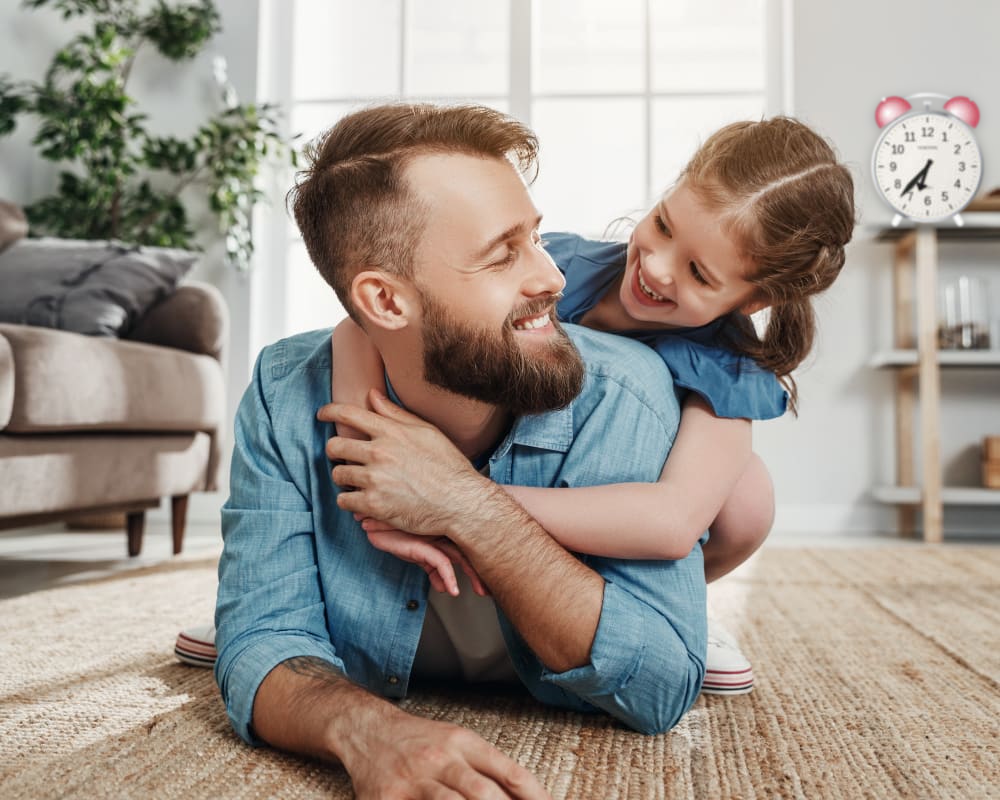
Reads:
h=6 m=37
